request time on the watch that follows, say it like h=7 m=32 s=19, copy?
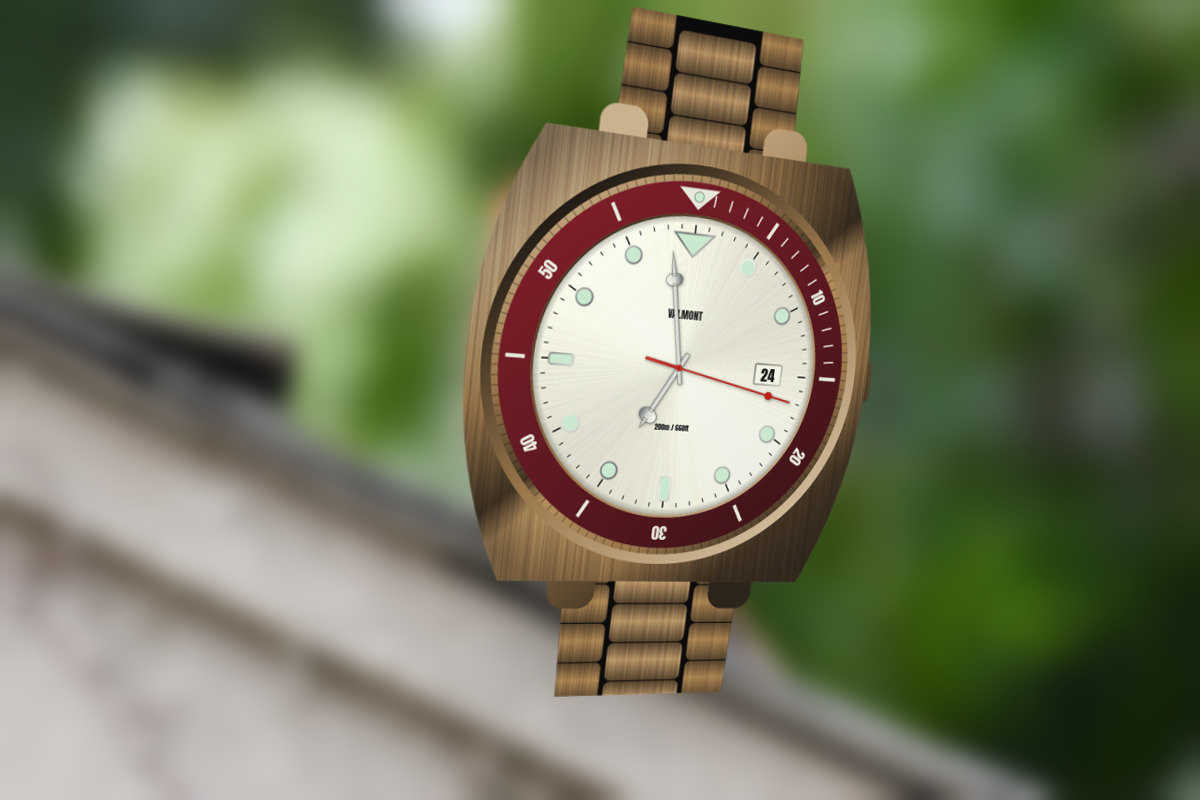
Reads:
h=6 m=58 s=17
